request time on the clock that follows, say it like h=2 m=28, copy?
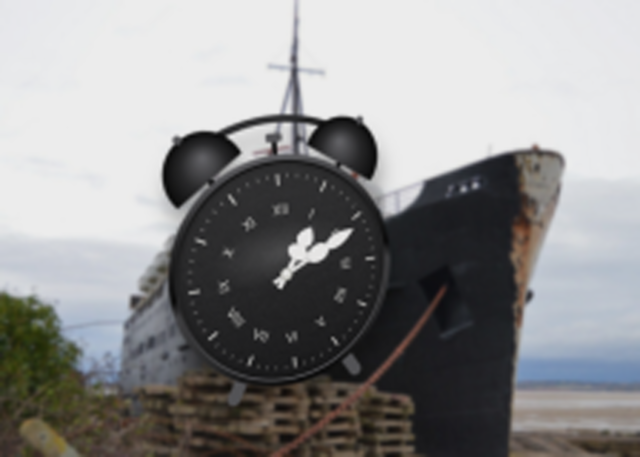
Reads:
h=1 m=11
